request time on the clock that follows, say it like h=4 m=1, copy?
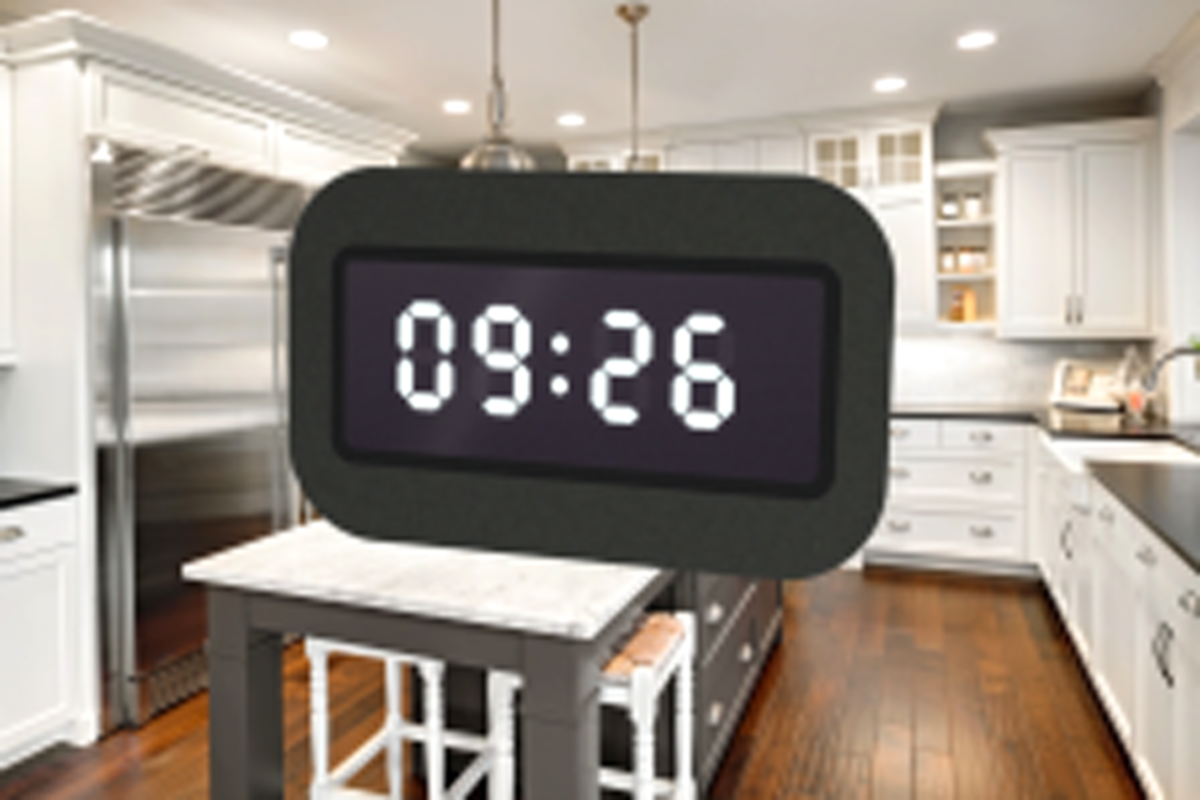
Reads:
h=9 m=26
